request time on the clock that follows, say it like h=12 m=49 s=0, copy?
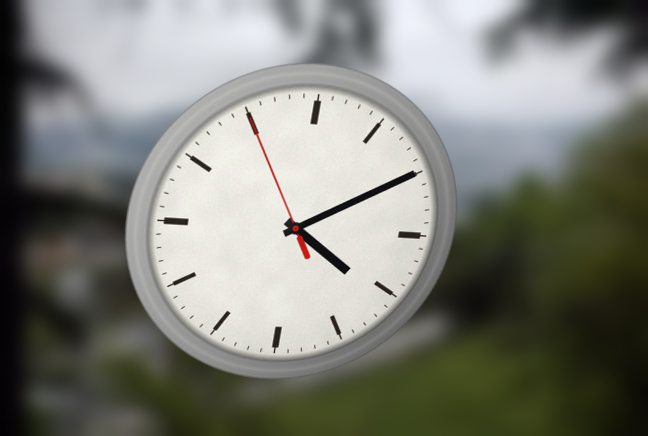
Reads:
h=4 m=9 s=55
